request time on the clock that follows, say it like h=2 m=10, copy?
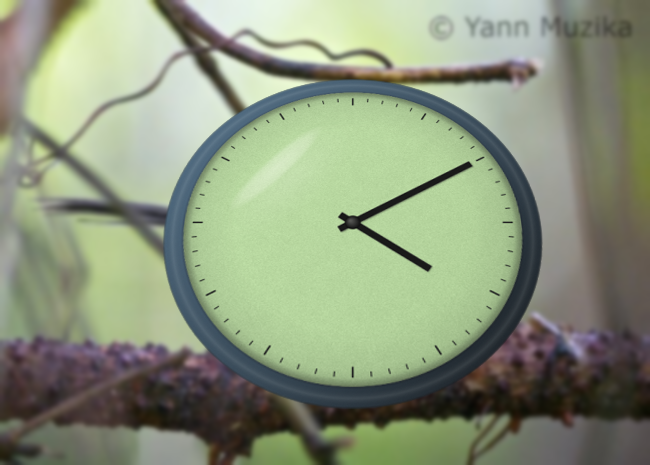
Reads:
h=4 m=10
